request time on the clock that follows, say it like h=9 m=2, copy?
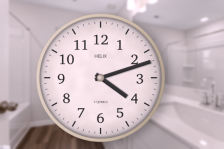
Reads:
h=4 m=12
